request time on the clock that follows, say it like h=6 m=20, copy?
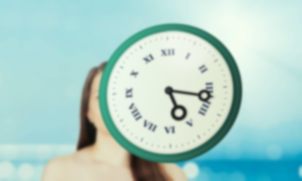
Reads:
h=5 m=17
